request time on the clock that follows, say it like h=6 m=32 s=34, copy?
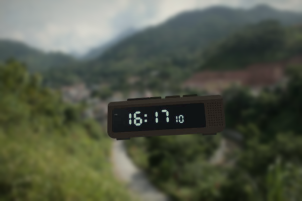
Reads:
h=16 m=17 s=10
